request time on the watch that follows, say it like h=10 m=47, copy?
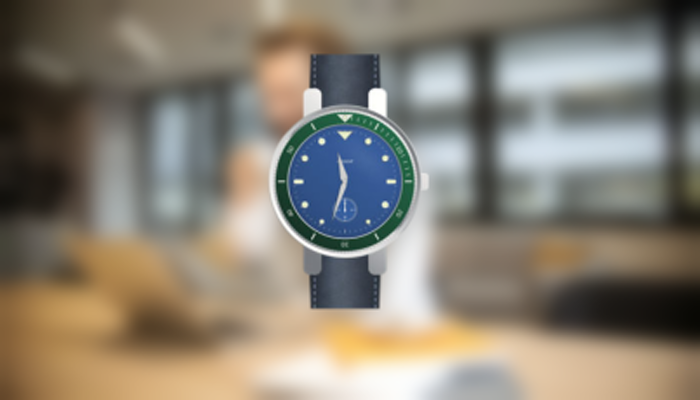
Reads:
h=11 m=33
